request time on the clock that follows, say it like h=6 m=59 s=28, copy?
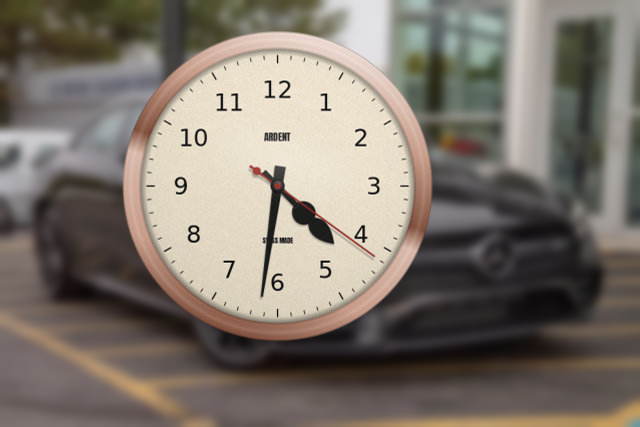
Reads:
h=4 m=31 s=21
